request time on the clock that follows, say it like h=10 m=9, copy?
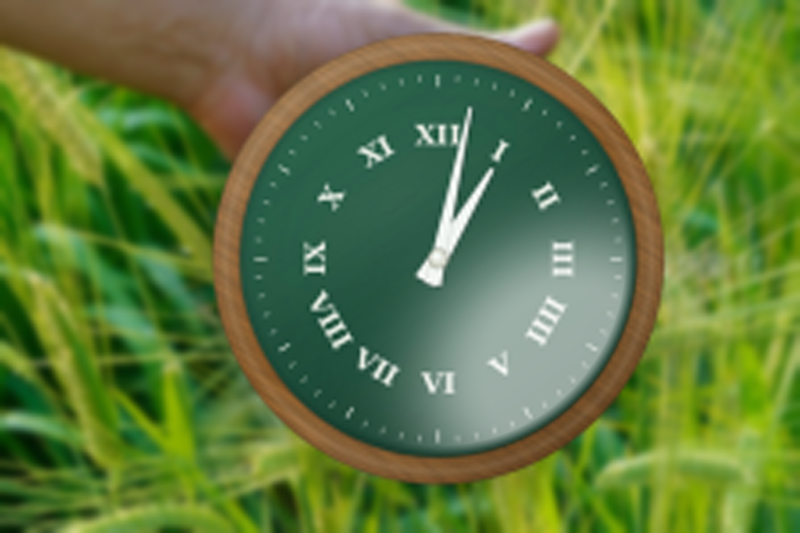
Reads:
h=1 m=2
